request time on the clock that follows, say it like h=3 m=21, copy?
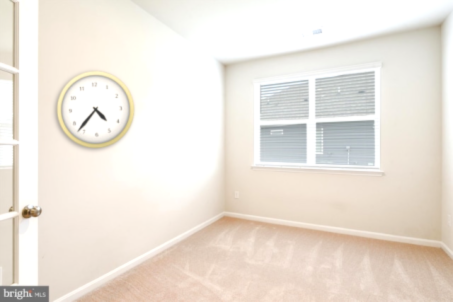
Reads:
h=4 m=37
